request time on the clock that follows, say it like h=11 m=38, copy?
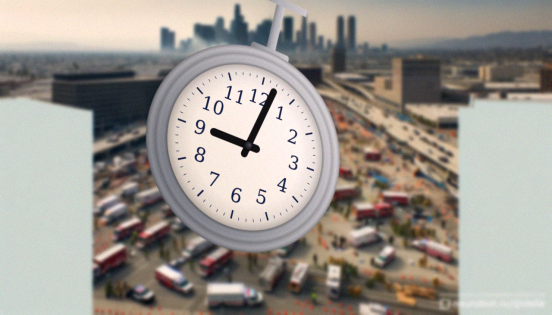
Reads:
h=9 m=2
